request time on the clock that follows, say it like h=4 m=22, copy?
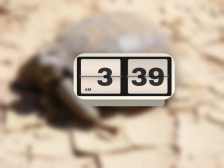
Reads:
h=3 m=39
